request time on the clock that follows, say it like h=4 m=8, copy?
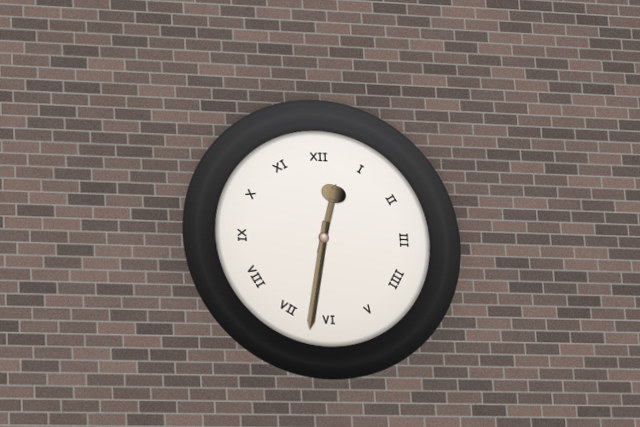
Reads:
h=12 m=32
